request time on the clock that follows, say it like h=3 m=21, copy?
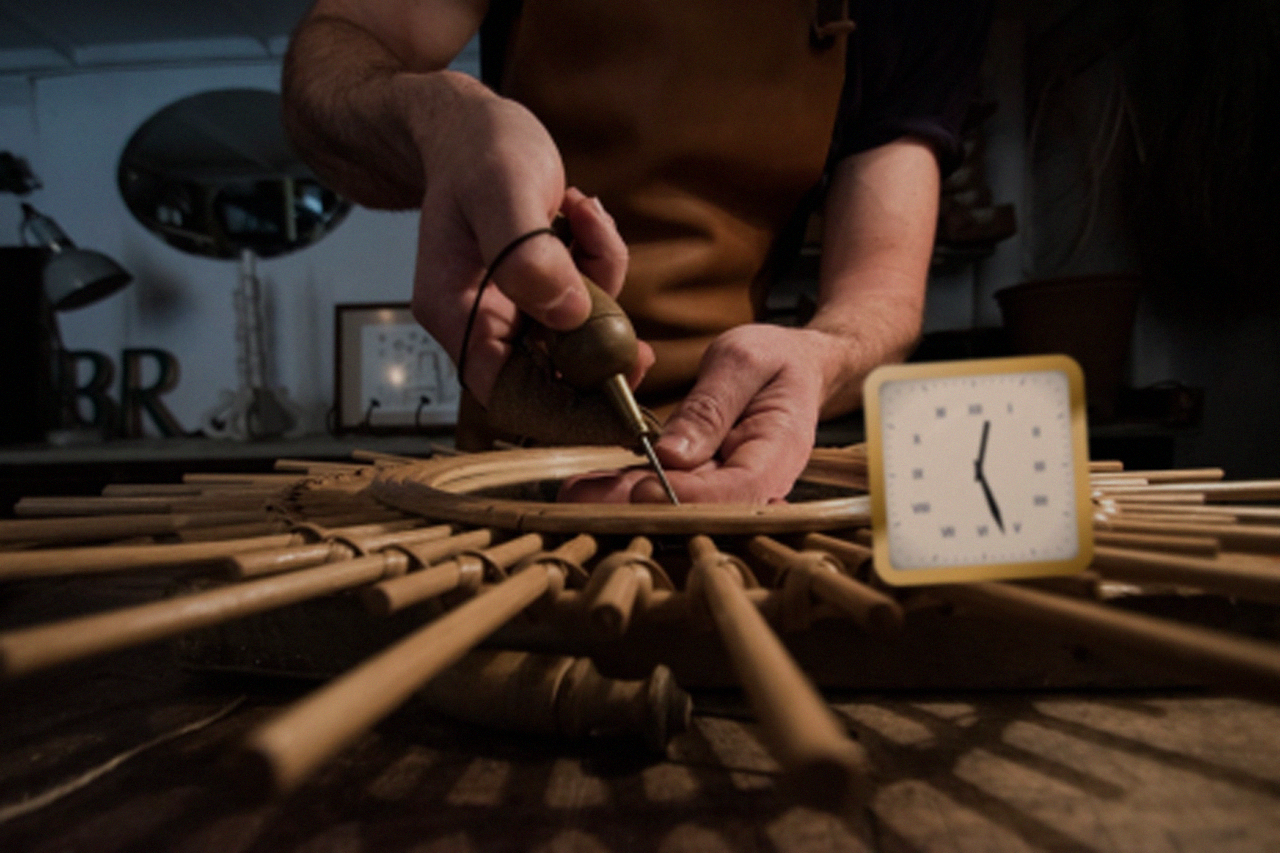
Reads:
h=12 m=27
